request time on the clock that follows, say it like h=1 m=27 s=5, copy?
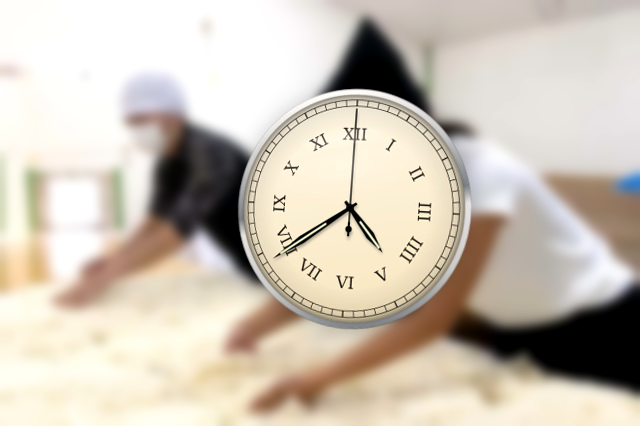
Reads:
h=4 m=39 s=0
